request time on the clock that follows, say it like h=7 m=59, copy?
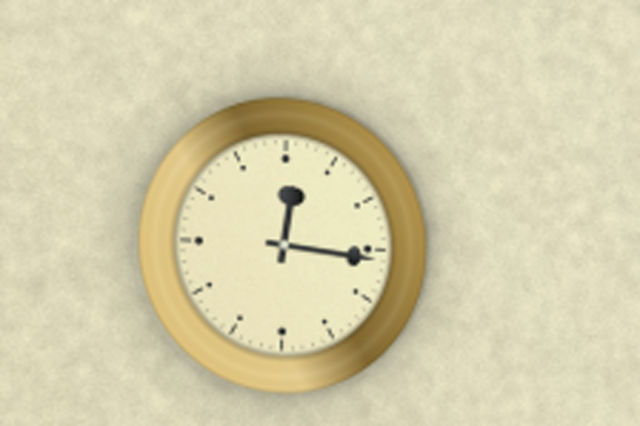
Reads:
h=12 m=16
